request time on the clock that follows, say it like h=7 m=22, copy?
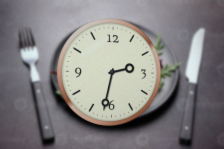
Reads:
h=2 m=32
